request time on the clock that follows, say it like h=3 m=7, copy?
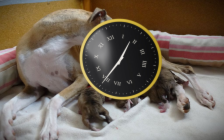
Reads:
h=1 m=40
